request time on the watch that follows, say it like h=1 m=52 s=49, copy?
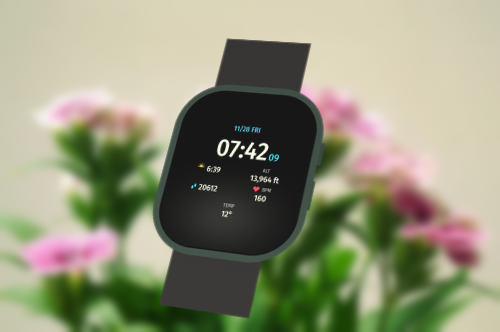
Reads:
h=7 m=42 s=9
